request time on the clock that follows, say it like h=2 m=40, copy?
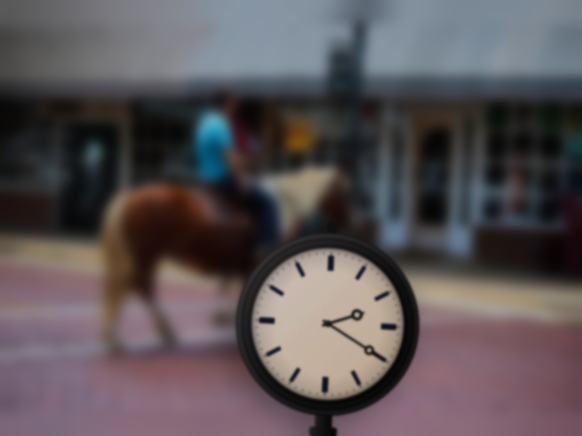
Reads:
h=2 m=20
